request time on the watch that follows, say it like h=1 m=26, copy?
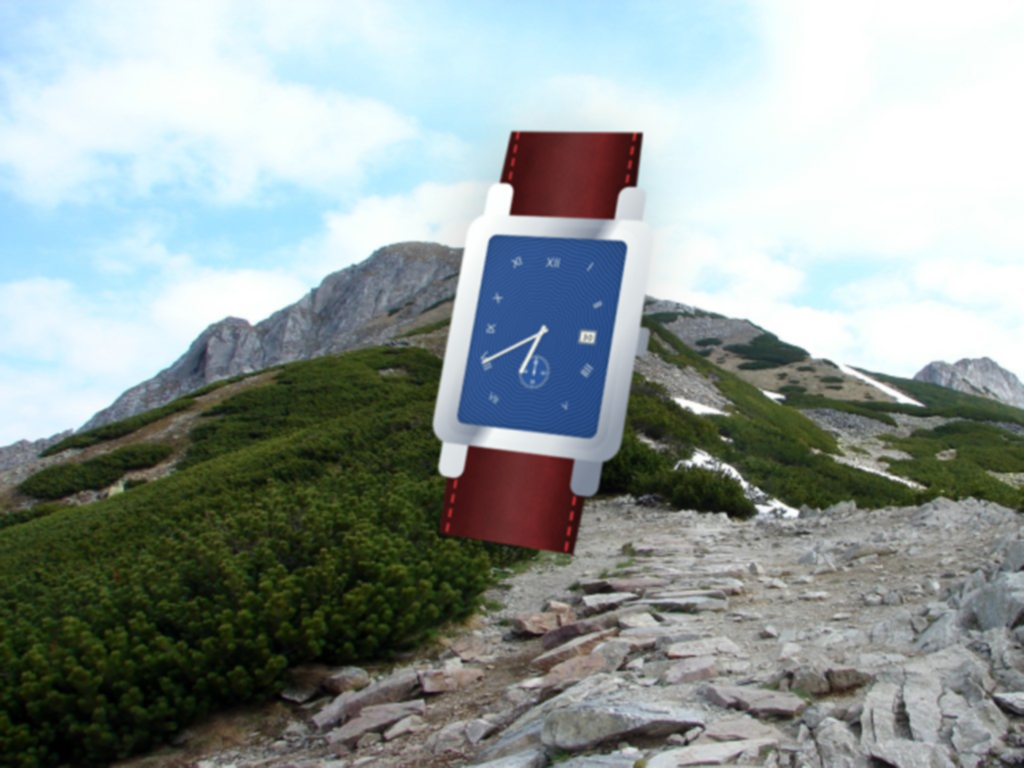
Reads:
h=6 m=40
